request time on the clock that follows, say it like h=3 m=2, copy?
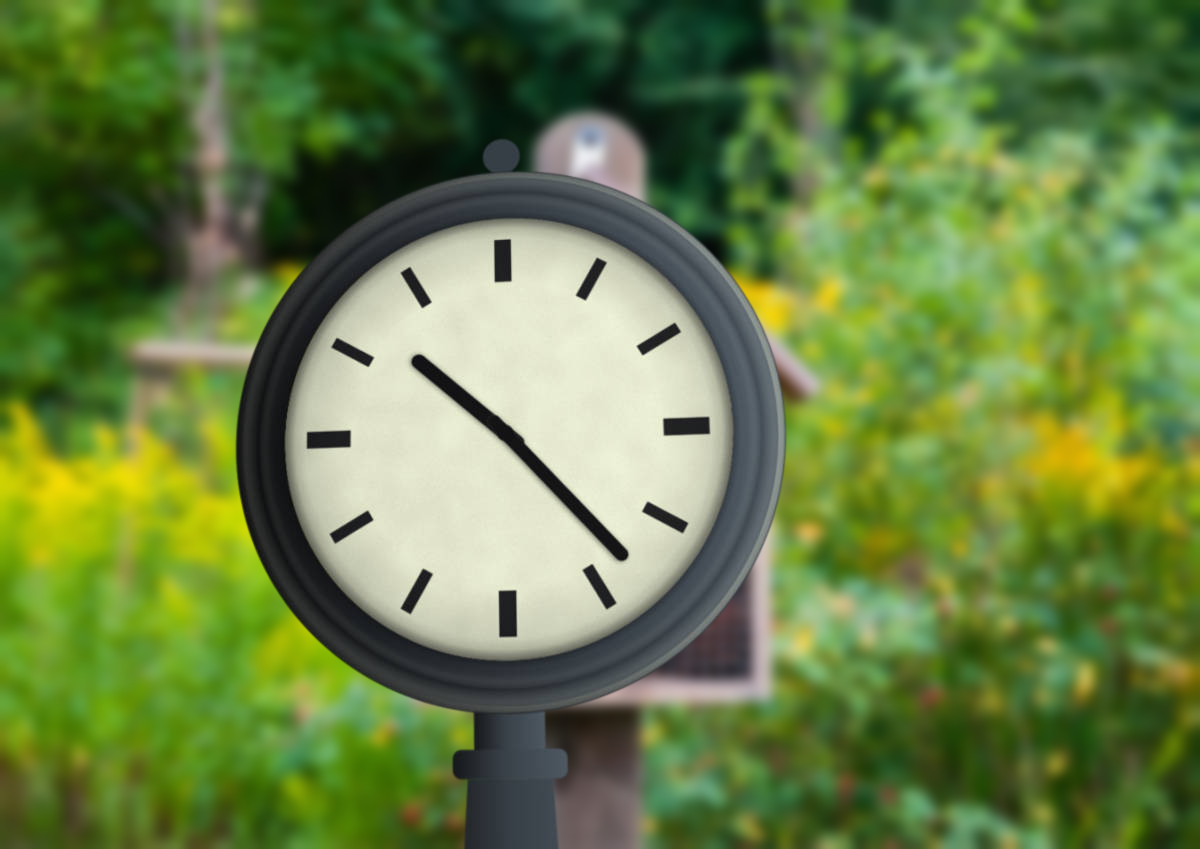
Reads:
h=10 m=23
